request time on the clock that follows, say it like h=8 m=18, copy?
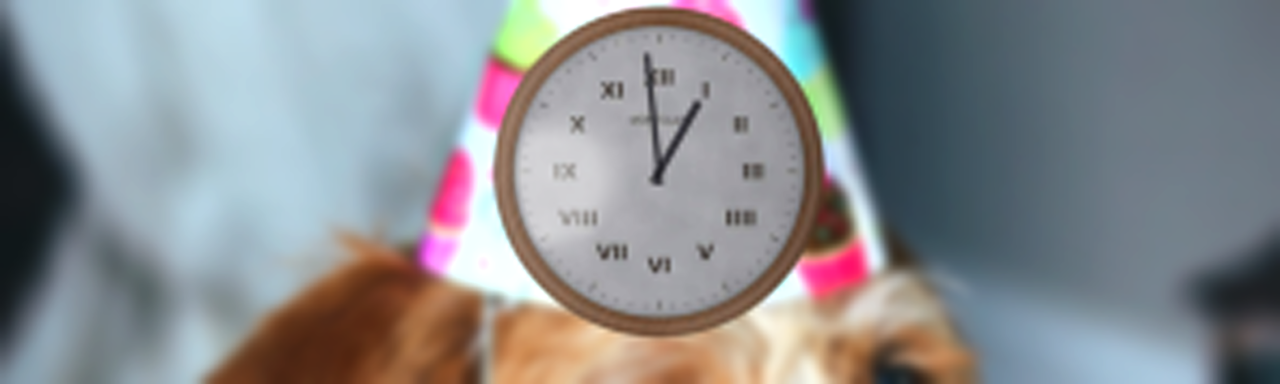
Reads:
h=12 m=59
